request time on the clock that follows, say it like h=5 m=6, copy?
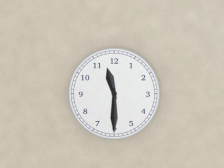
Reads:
h=11 m=30
